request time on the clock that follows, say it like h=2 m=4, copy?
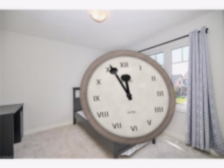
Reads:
h=11 m=56
